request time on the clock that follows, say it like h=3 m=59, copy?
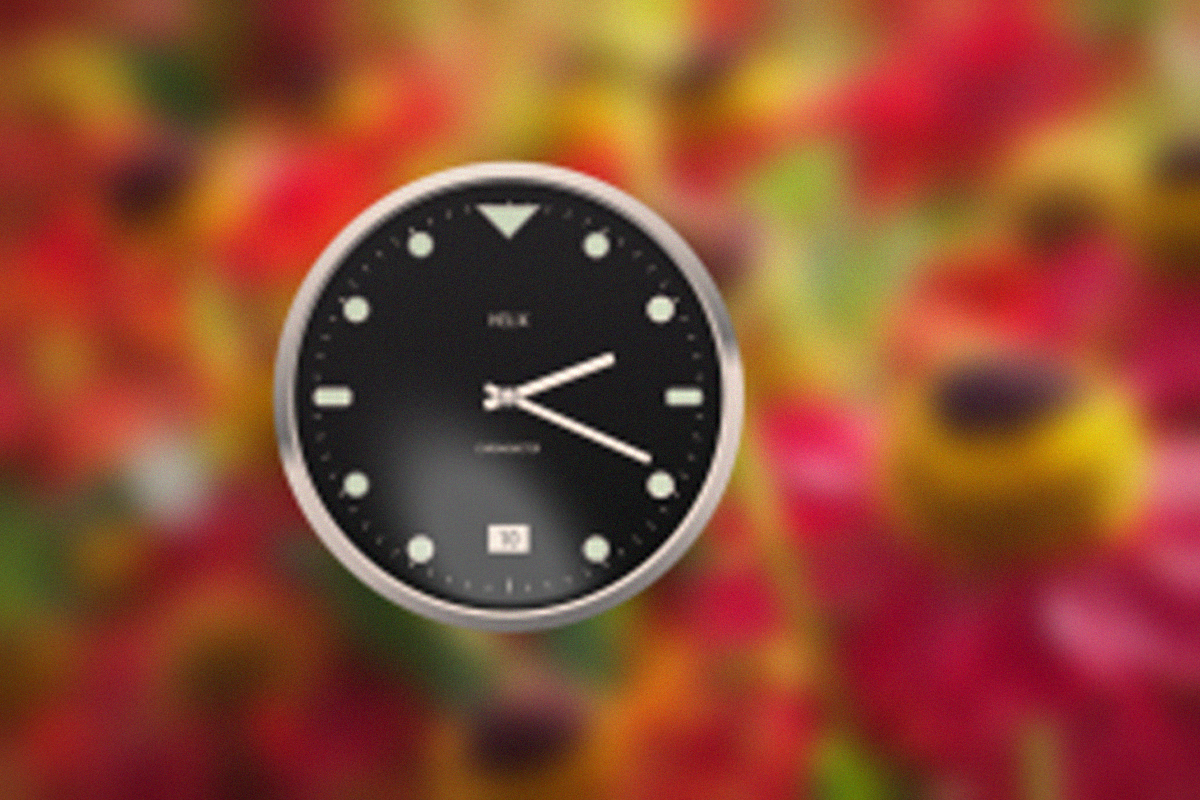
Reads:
h=2 m=19
